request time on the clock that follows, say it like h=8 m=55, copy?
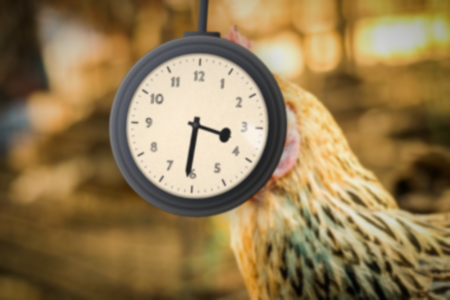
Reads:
h=3 m=31
